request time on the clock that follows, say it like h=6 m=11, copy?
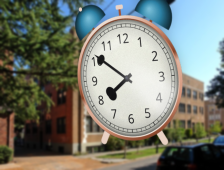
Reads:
h=7 m=51
